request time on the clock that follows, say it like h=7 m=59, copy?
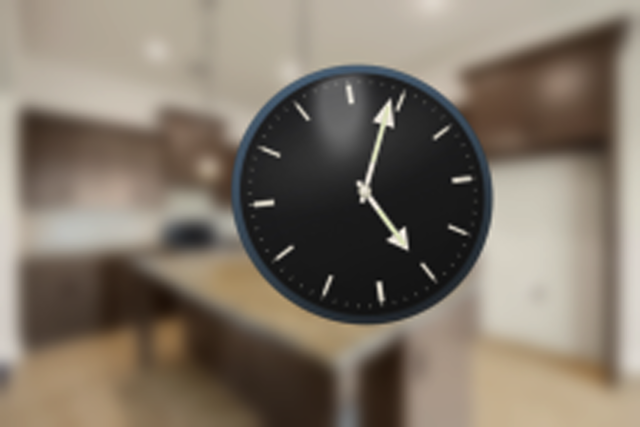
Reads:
h=5 m=4
